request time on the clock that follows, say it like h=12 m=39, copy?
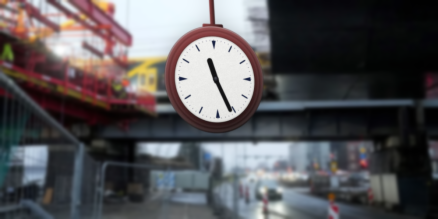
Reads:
h=11 m=26
